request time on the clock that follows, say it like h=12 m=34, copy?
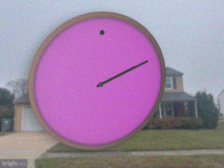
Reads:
h=2 m=11
